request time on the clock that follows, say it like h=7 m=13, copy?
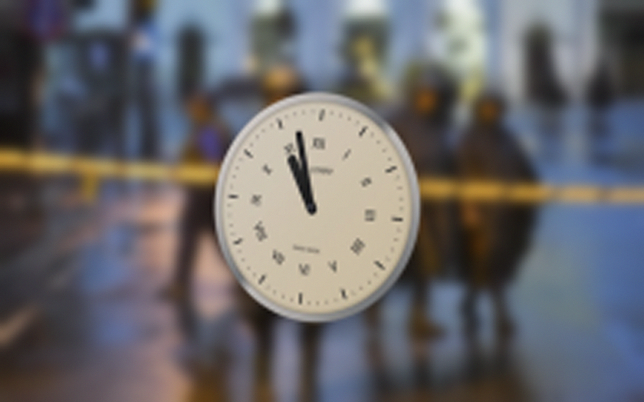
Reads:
h=10 m=57
